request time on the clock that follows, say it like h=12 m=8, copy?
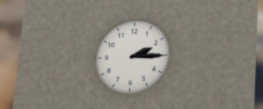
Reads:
h=2 m=15
